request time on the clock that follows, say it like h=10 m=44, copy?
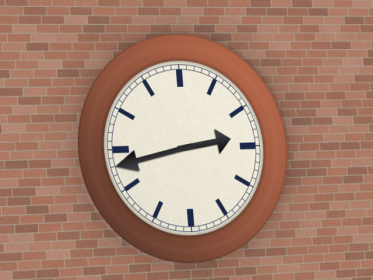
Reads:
h=2 m=43
